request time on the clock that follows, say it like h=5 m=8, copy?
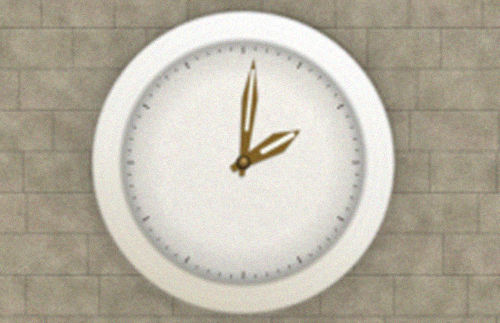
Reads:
h=2 m=1
